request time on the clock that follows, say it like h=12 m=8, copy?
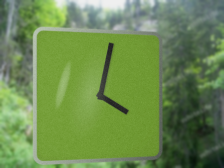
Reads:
h=4 m=2
